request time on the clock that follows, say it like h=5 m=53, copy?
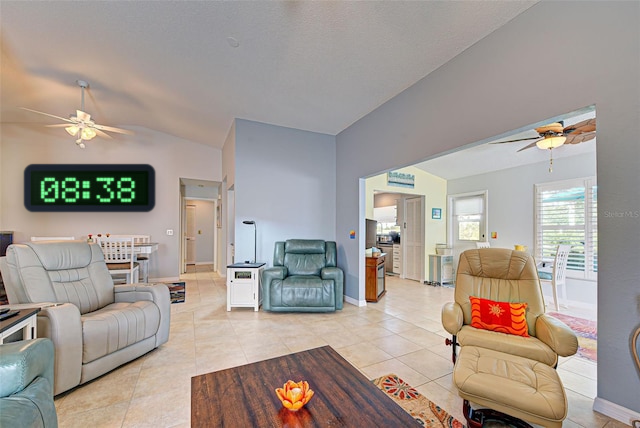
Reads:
h=8 m=38
